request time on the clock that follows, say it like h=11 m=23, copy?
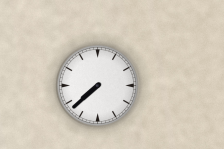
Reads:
h=7 m=38
